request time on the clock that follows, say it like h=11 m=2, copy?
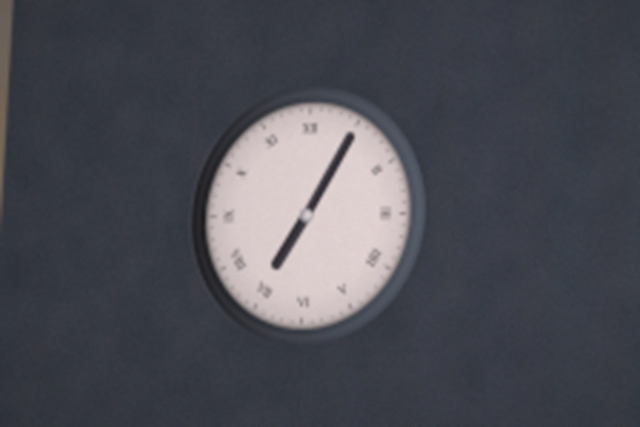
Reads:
h=7 m=5
